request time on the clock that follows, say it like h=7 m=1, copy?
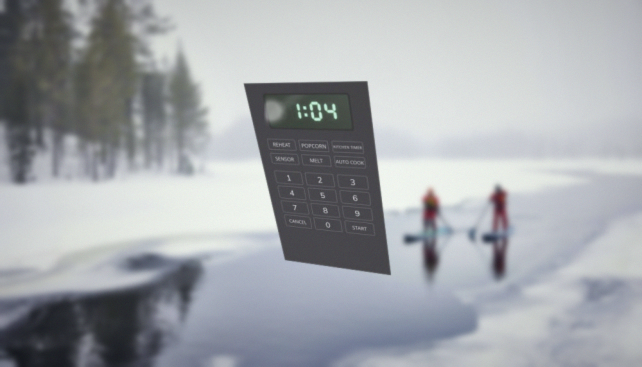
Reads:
h=1 m=4
